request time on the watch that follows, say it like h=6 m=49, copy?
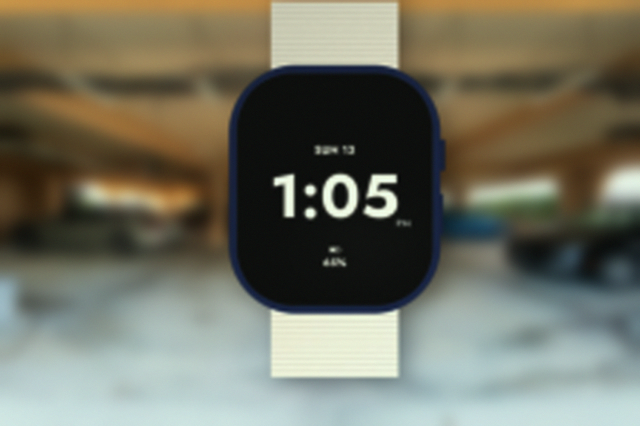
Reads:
h=1 m=5
